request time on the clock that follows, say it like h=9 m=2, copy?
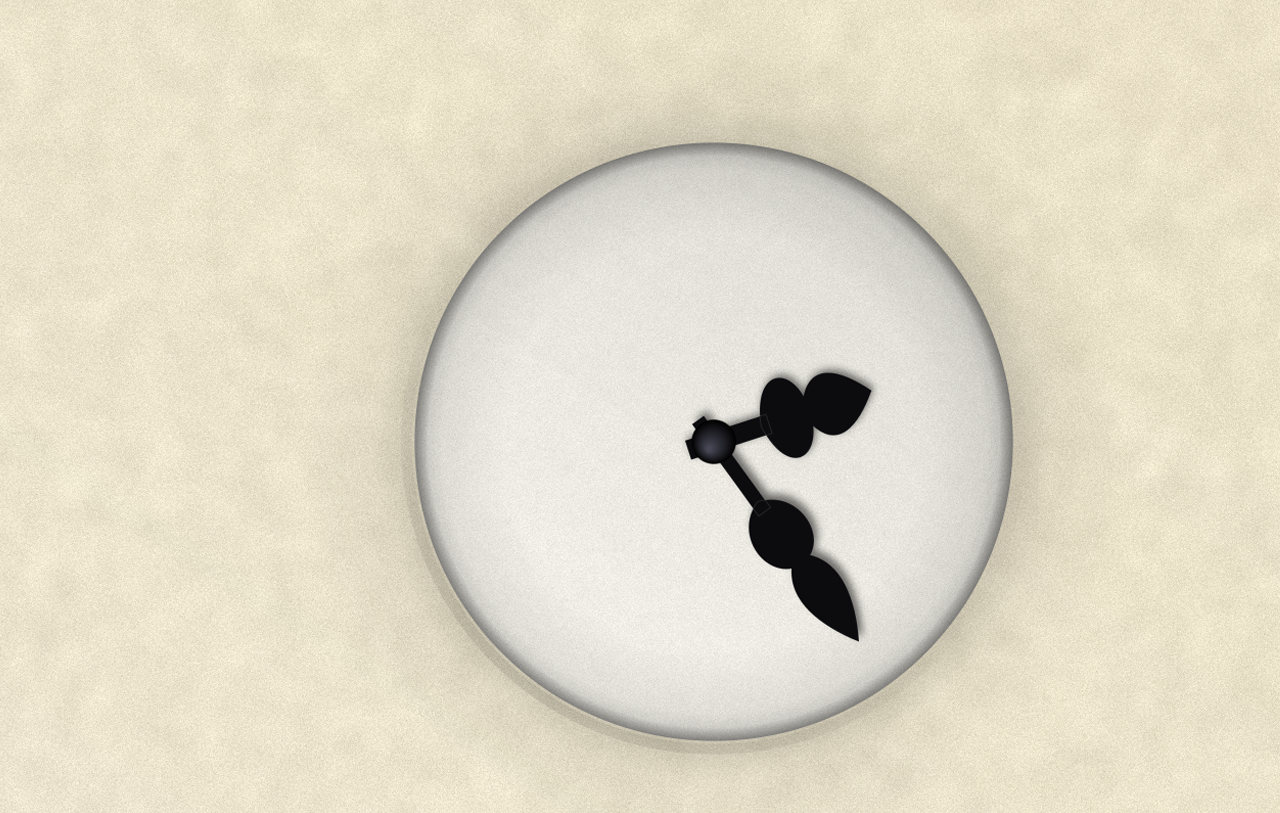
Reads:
h=2 m=24
